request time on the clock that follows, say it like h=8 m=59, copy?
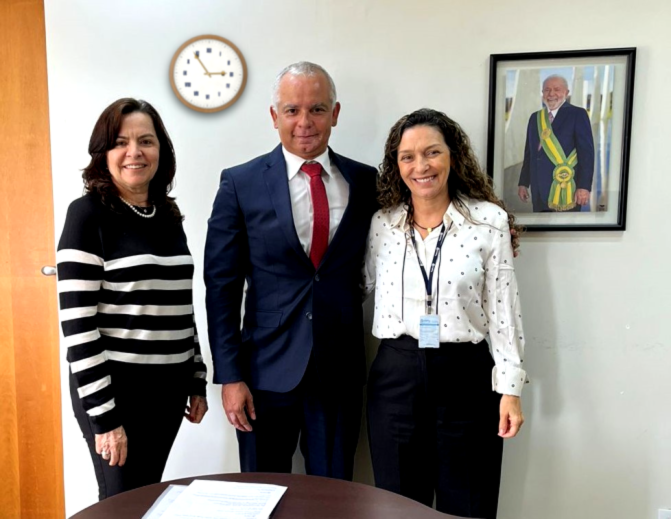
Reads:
h=2 m=54
